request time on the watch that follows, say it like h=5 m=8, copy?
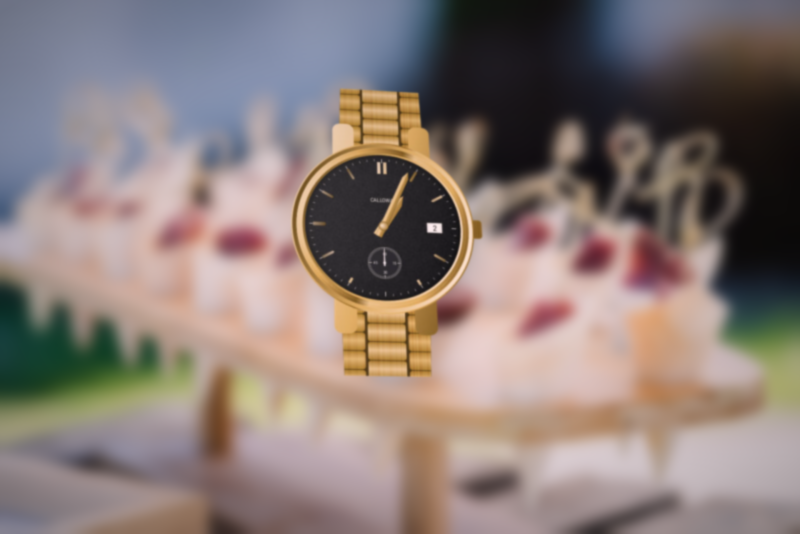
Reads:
h=1 m=4
